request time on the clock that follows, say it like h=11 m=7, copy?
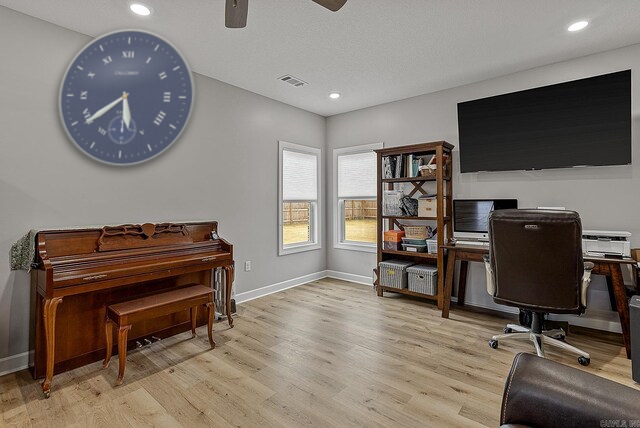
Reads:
h=5 m=39
